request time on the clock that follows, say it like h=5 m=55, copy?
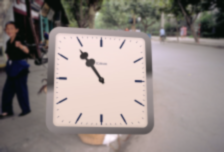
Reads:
h=10 m=54
